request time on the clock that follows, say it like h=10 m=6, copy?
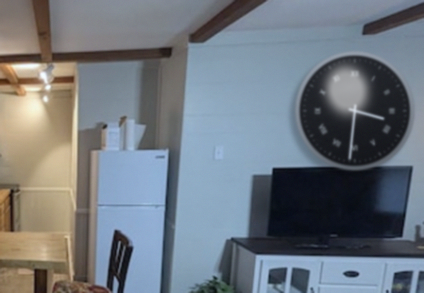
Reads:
h=3 m=31
